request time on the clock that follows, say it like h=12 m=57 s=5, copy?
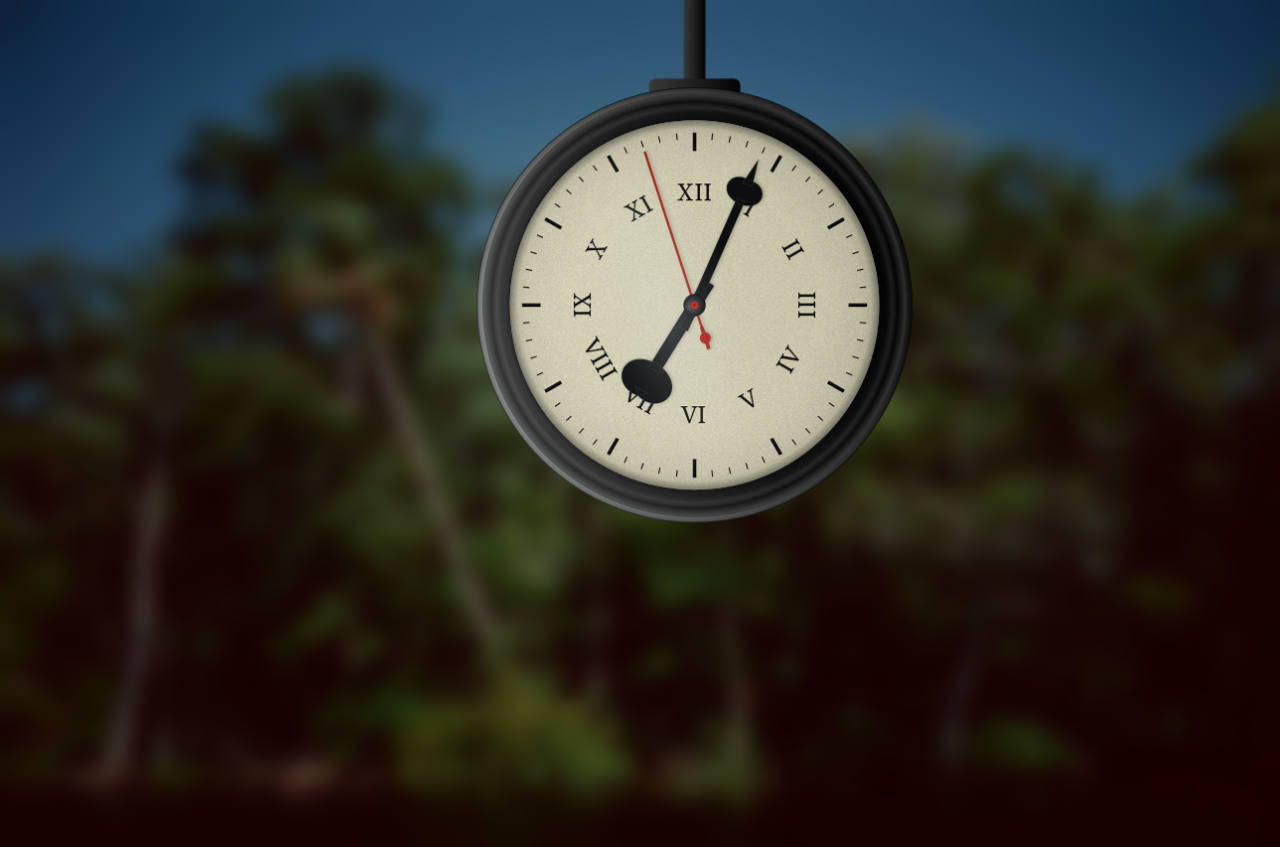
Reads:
h=7 m=3 s=57
